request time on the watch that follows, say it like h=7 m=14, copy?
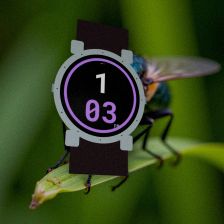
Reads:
h=1 m=3
